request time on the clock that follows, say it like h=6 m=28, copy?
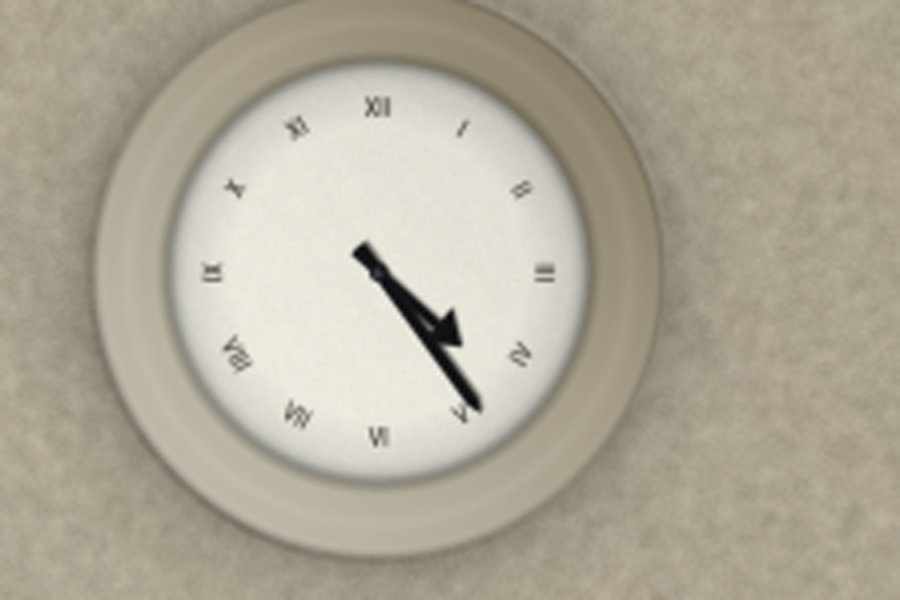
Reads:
h=4 m=24
